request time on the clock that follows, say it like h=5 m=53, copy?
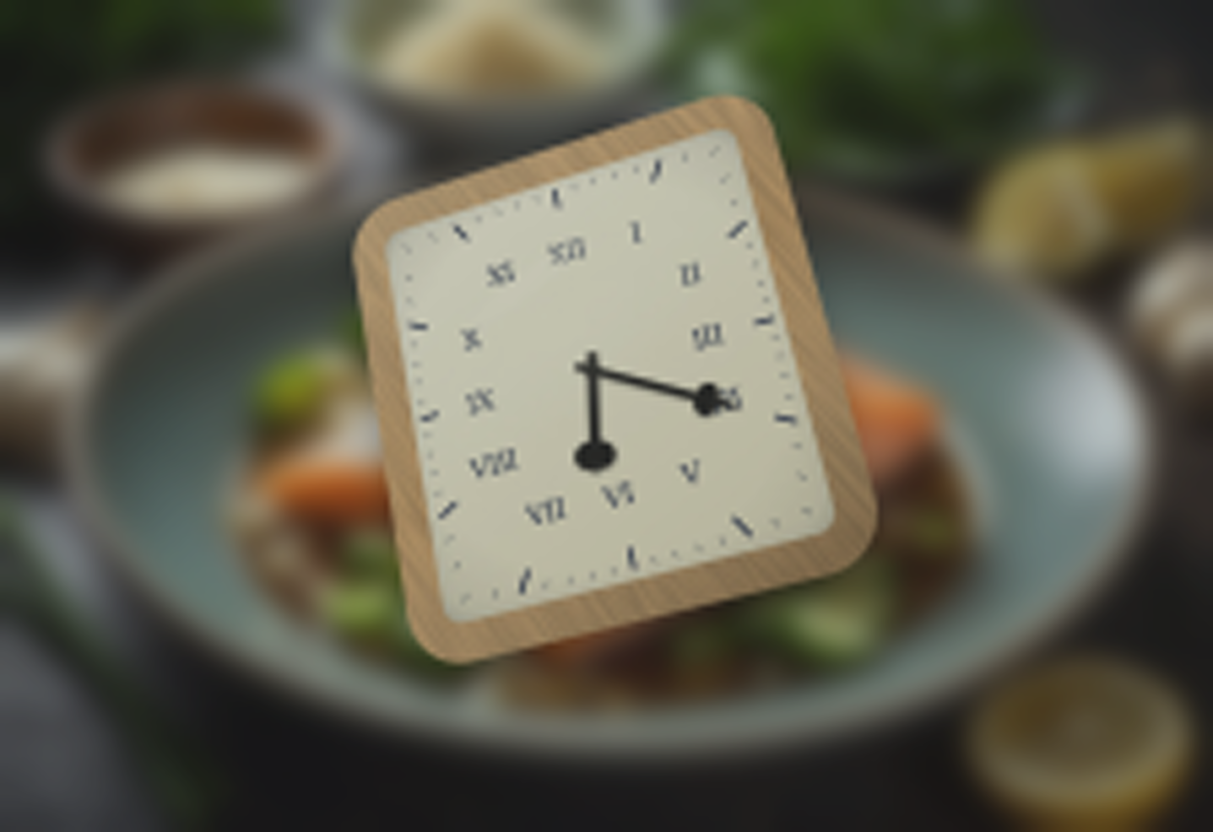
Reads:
h=6 m=20
